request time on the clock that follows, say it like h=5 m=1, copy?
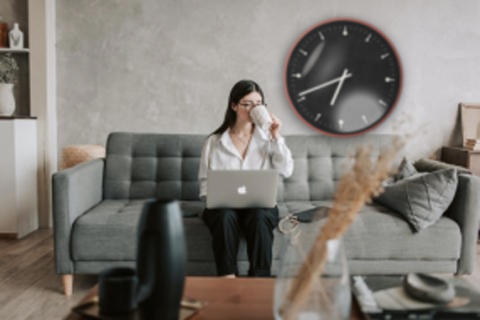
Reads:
h=6 m=41
